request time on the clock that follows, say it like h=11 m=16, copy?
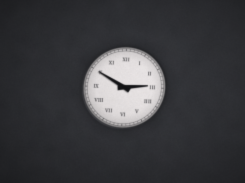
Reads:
h=2 m=50
